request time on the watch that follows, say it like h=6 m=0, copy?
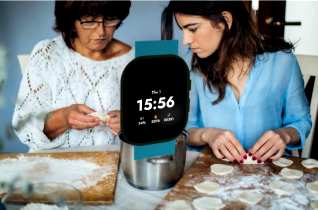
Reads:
h=15 m=56
